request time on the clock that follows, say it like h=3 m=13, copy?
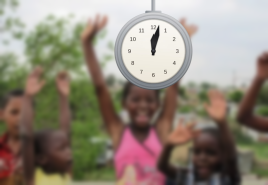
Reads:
h=12 m=2
